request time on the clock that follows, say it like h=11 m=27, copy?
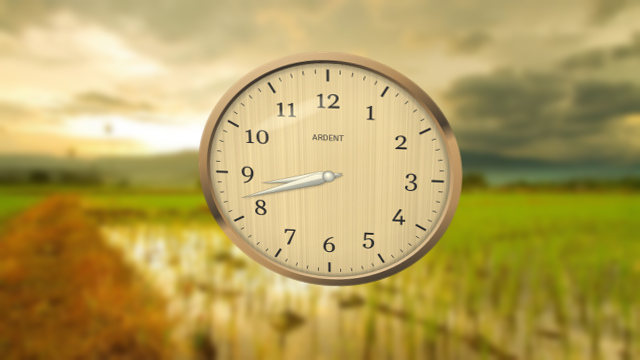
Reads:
h=8 m=42
